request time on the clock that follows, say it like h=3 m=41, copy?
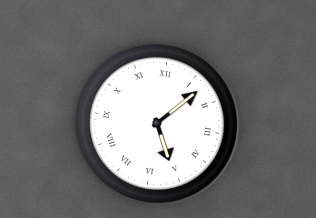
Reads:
h=5 m=7
